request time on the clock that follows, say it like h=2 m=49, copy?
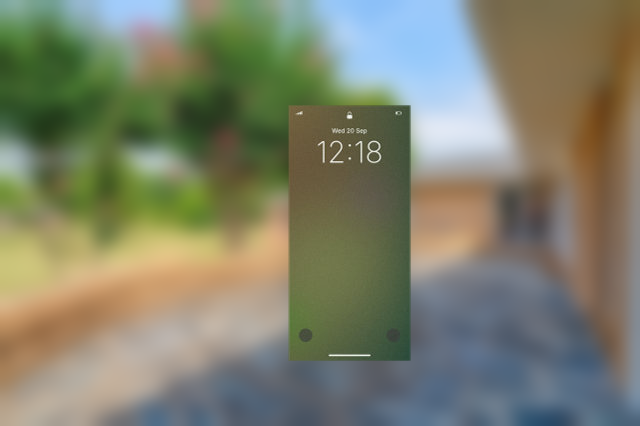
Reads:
h=12 m=18
